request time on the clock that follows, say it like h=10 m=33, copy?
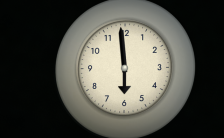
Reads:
h=5 m=59
